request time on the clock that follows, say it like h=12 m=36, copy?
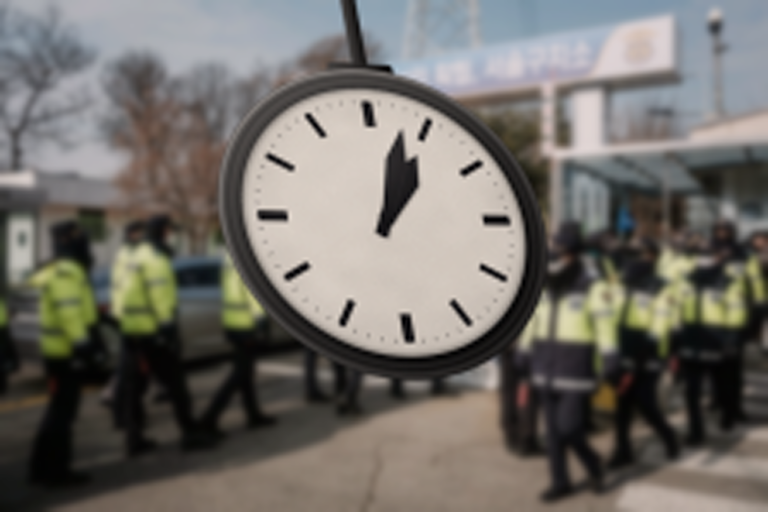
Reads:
h=1 m=3
